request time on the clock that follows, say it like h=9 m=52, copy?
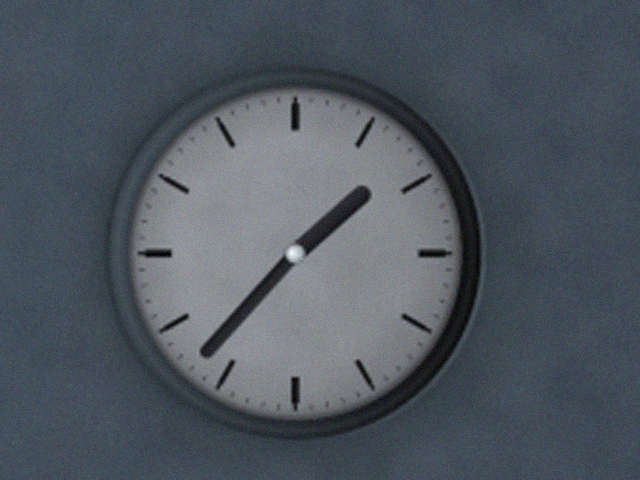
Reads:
h=1 m=37
